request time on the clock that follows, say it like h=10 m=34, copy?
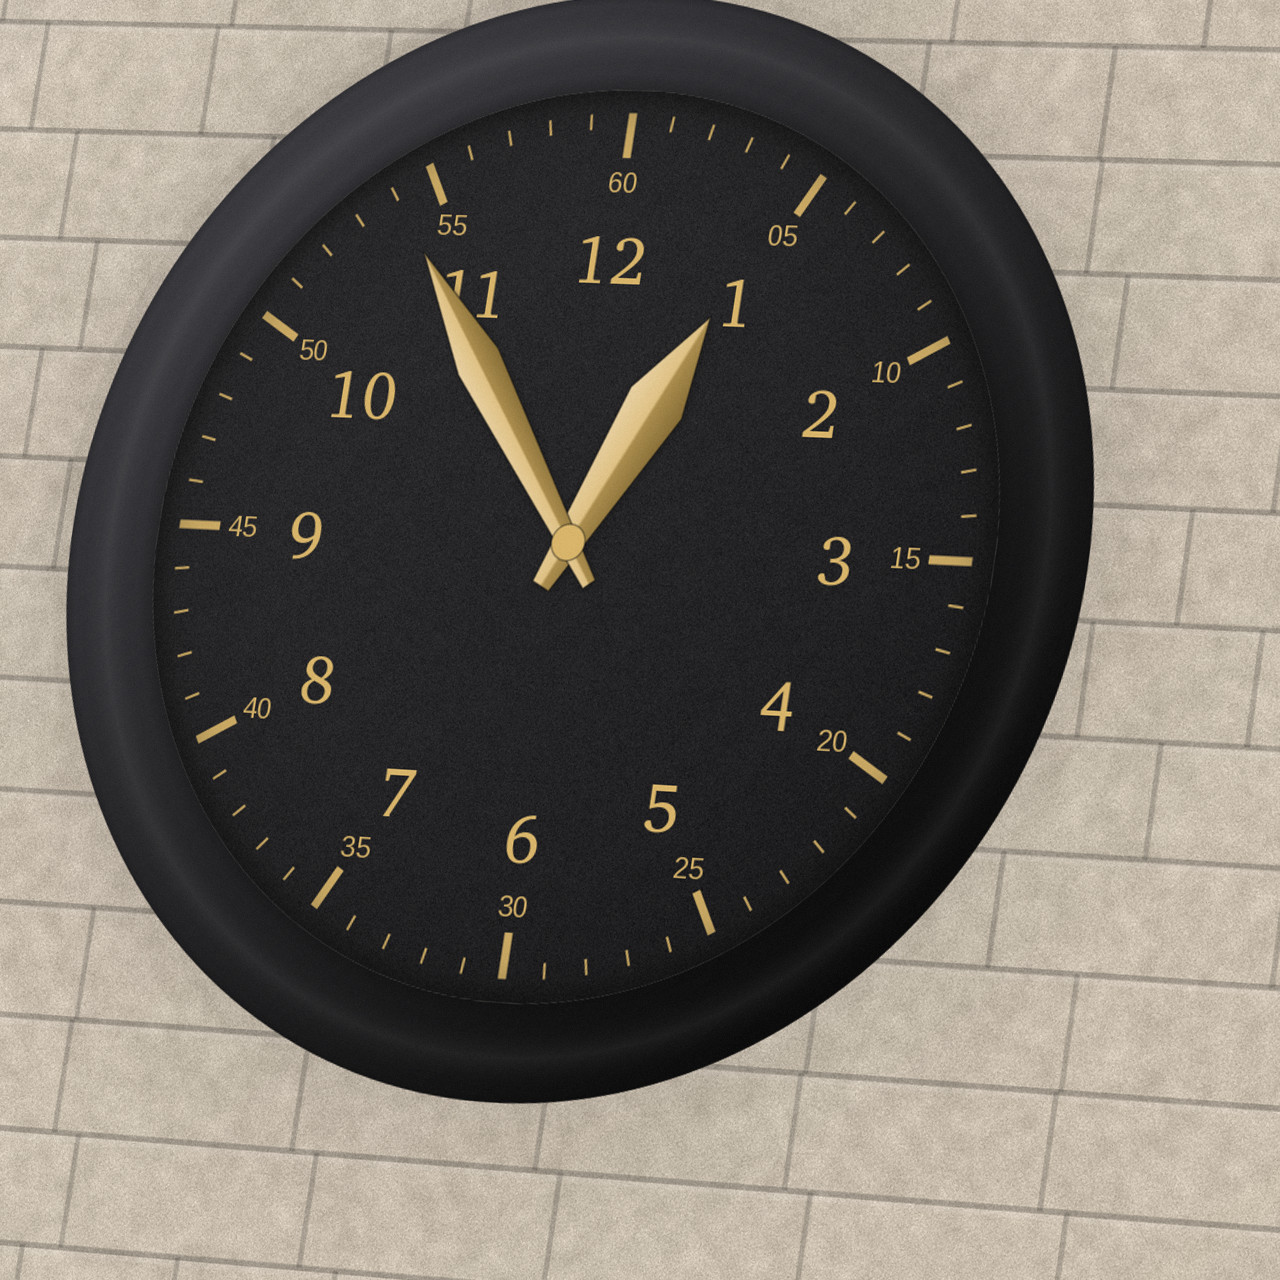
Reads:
h=12 m=54
